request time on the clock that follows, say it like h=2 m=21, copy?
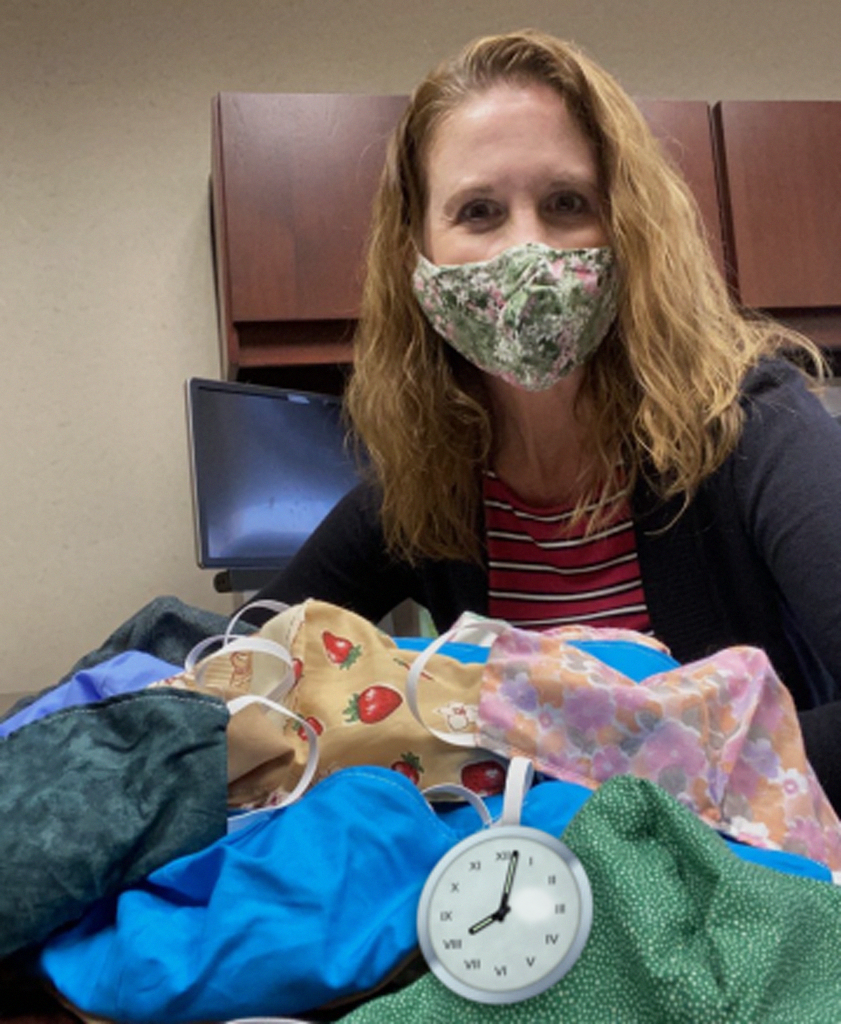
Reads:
h=8 m=2
